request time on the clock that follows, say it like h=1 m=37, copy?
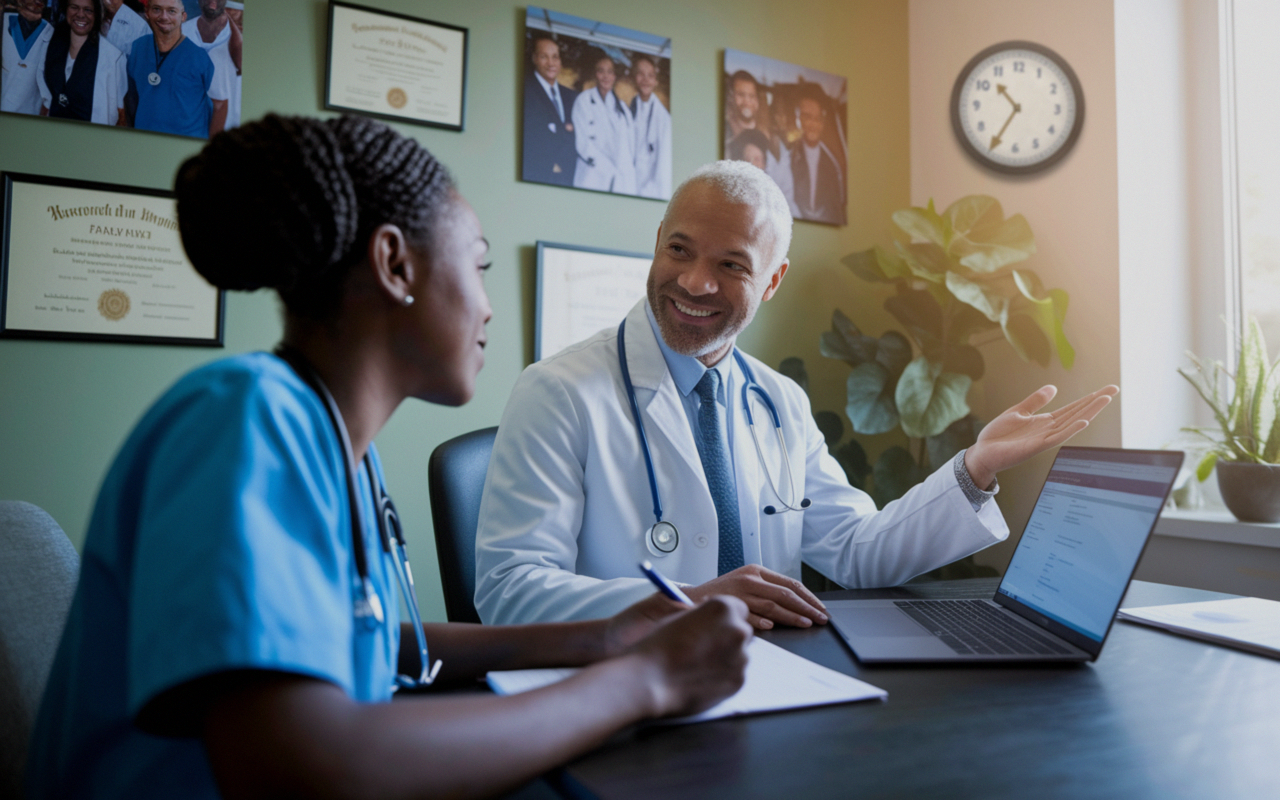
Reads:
h=10 m=35
